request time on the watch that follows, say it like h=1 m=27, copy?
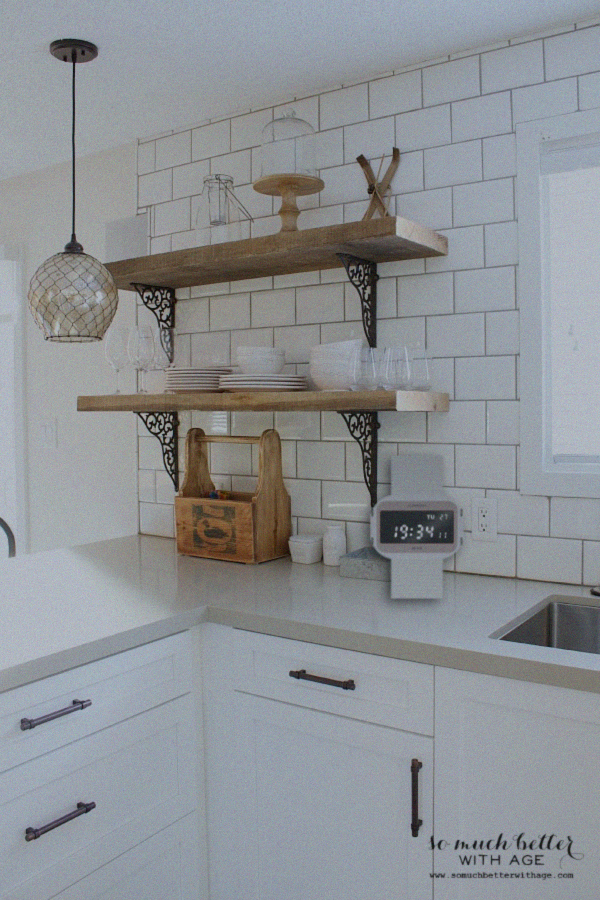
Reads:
h=19 m=34
